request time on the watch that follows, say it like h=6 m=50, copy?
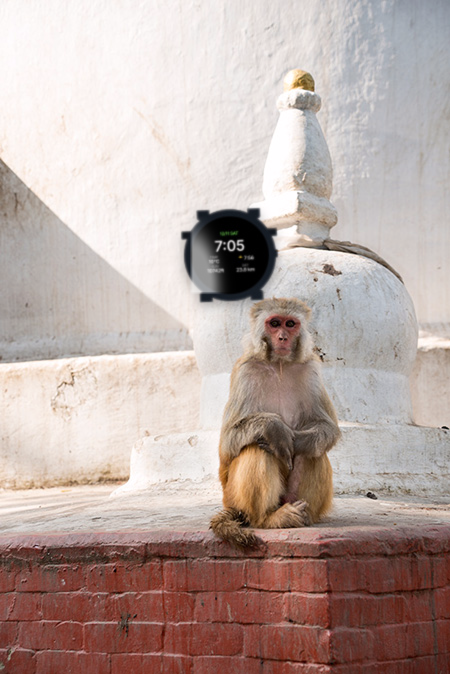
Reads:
h=7 m=5
